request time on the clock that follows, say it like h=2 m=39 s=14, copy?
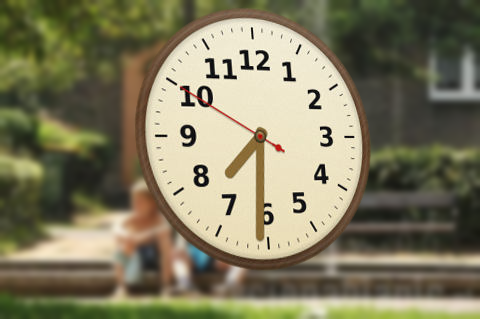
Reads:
h=7 m=30 s=50
